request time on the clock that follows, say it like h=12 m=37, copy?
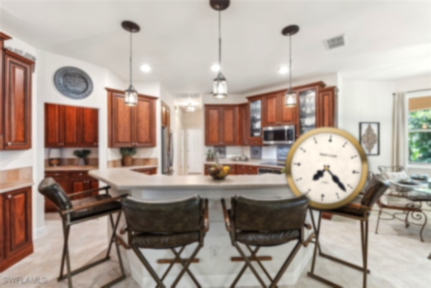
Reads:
h=7 m=22
